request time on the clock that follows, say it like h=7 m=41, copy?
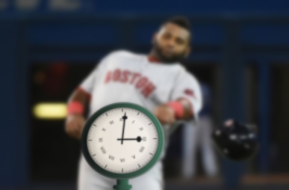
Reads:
h=3 m=1
